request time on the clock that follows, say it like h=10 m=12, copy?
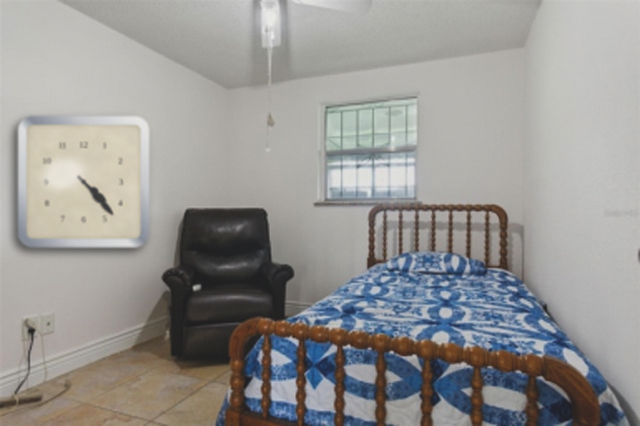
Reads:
h=4 m=23
